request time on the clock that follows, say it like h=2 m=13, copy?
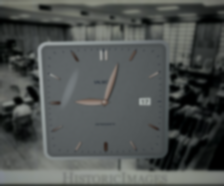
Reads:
h=9 m=3
